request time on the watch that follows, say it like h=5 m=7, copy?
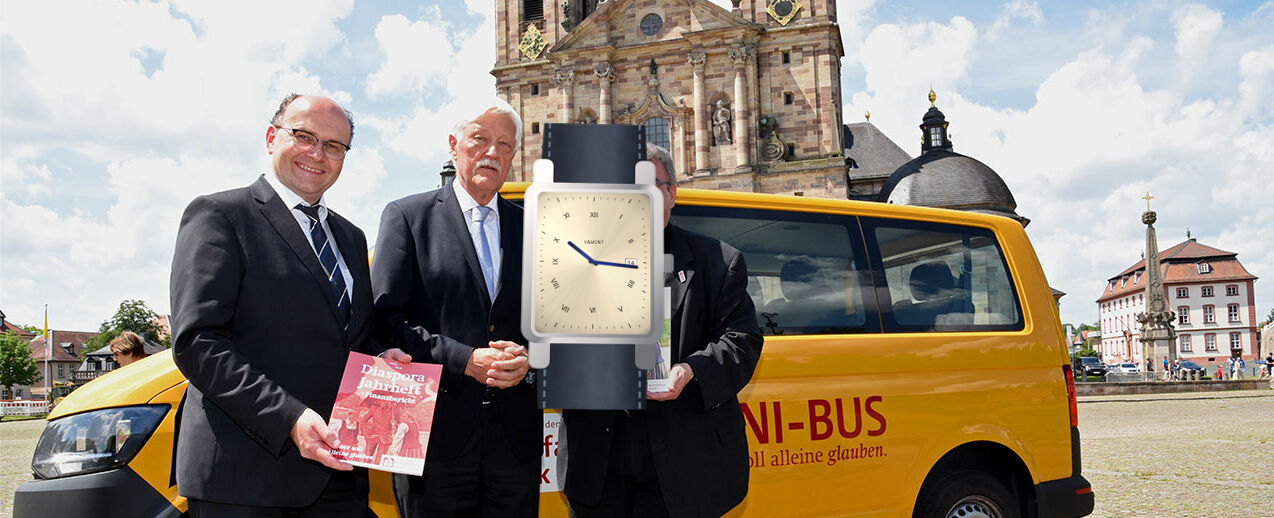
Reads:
h=10 m=16
